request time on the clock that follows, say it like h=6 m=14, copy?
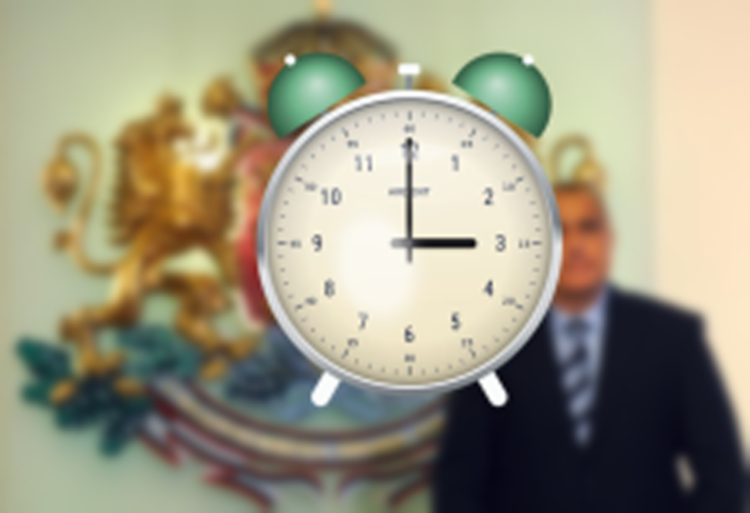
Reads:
h=3 m=0
